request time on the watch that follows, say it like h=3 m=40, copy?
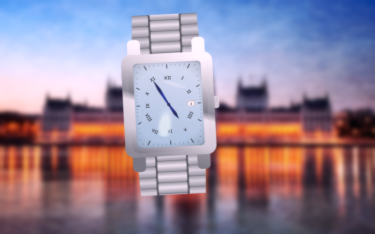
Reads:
h=4 m=55
